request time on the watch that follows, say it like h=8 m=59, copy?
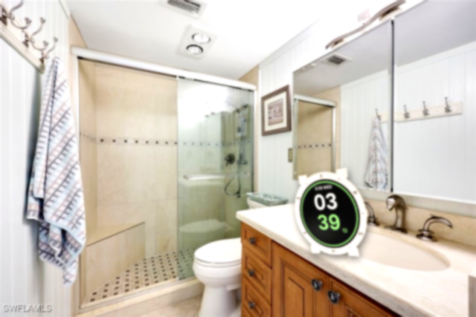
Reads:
h=3 m=39
